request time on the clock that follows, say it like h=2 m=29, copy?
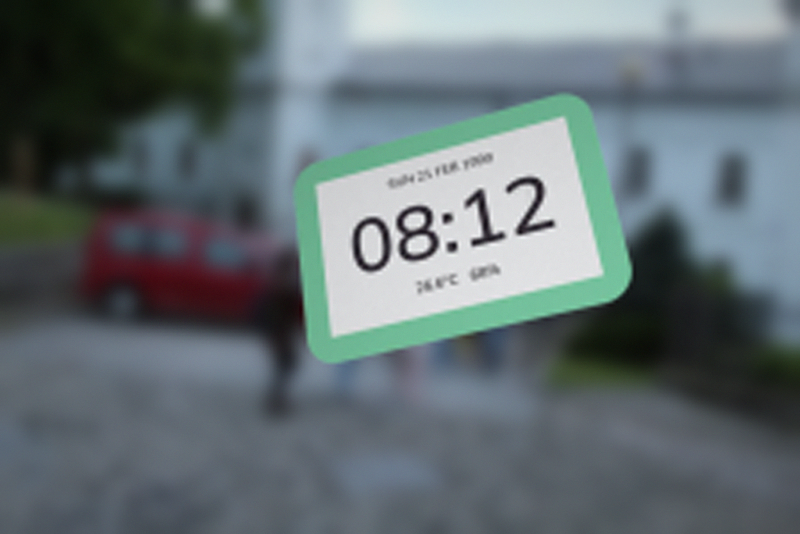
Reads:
h=8 m=12
